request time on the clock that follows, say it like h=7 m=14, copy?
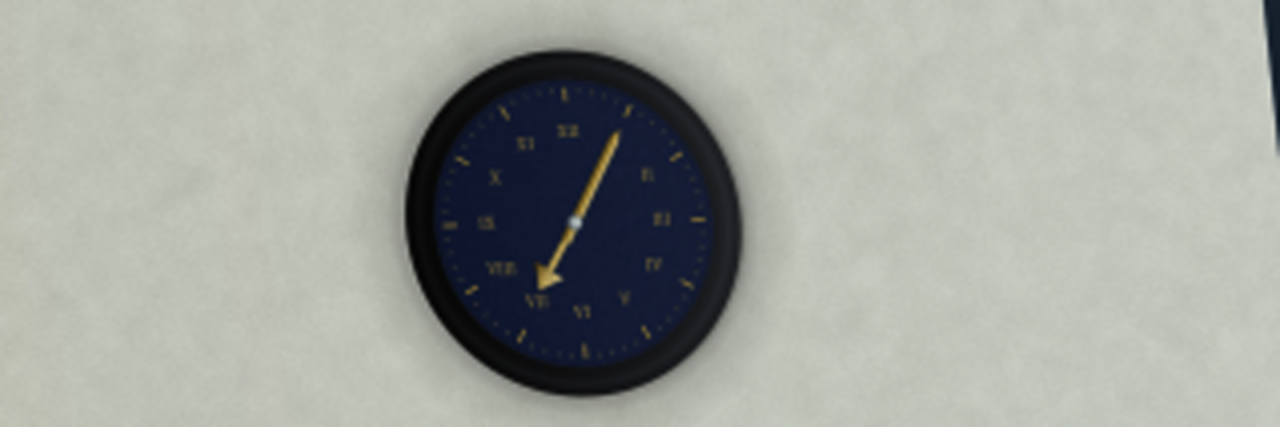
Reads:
h=7 m=5
